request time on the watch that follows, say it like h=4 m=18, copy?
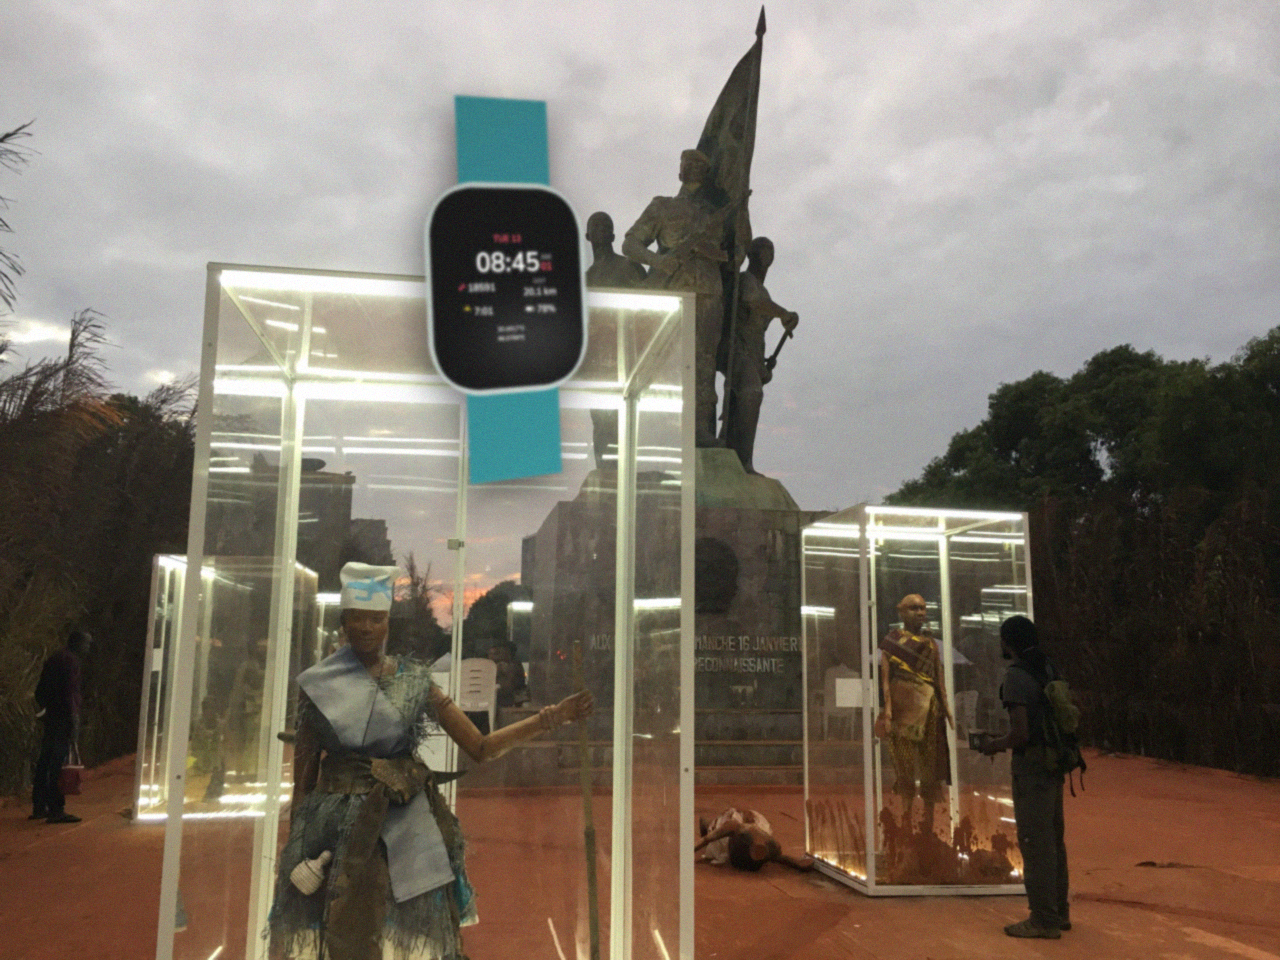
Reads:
h=8 m=45
